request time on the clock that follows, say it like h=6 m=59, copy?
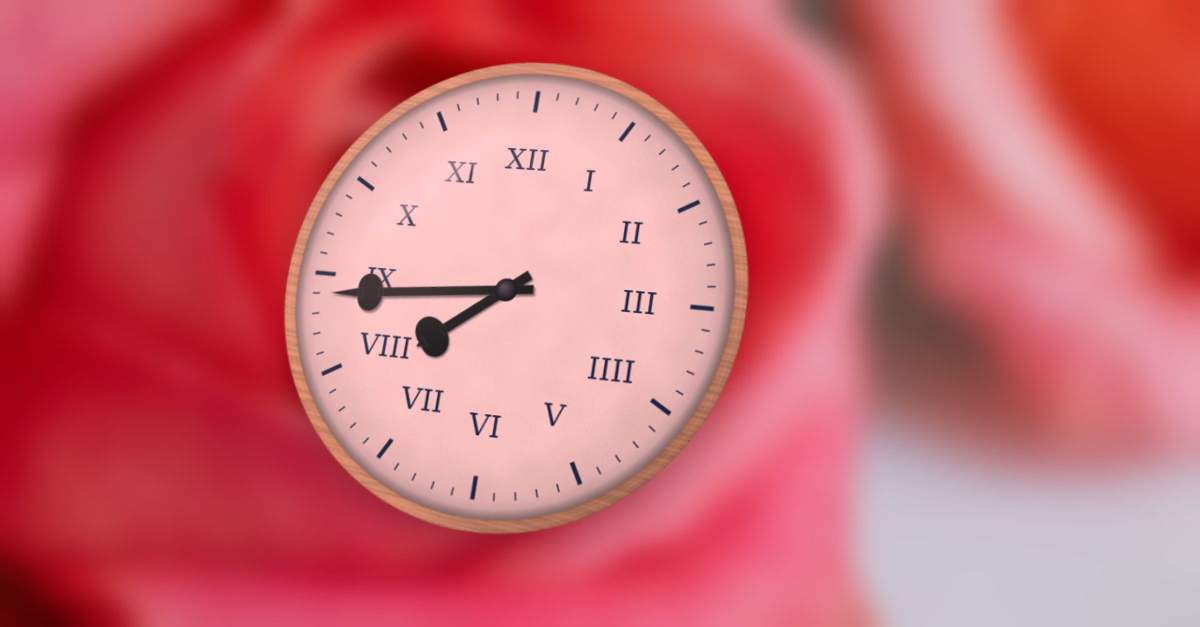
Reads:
h=7 m=44
